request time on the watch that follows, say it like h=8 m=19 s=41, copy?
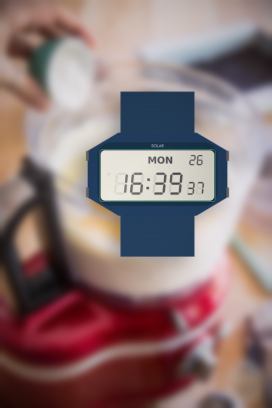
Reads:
h=16 m=39 s=37
